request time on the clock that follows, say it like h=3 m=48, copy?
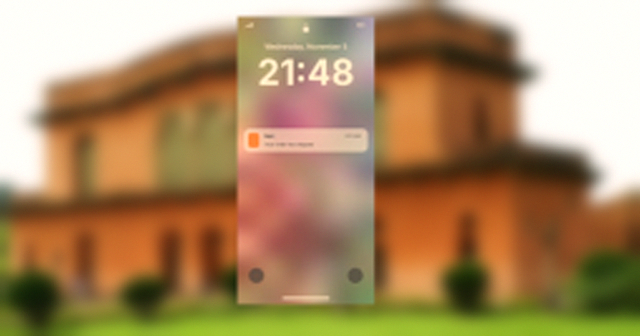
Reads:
h=21 m=48
